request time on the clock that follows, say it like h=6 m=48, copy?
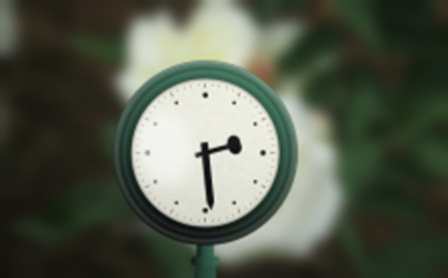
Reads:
h=2 m=29
